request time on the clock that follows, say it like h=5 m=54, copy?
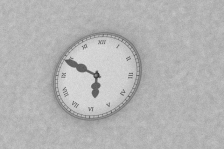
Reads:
h=5 m=49
